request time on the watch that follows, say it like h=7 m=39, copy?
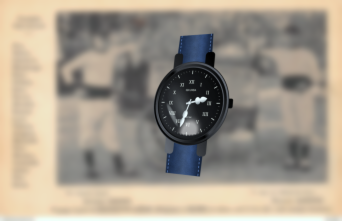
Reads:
h=2 m=33
